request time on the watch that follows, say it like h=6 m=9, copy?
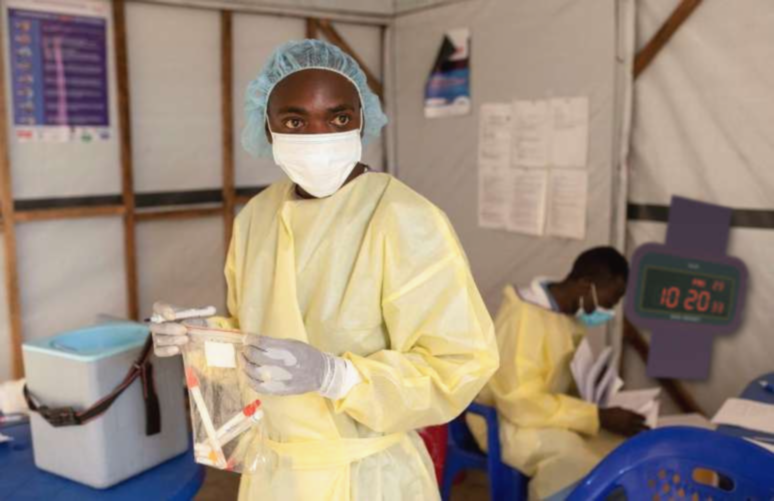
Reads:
h=10 m=20
